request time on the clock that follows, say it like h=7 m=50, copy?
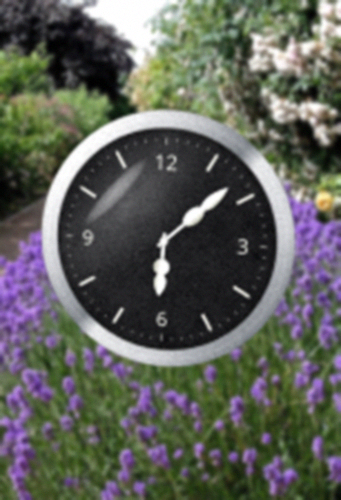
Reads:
h=6 m=8
